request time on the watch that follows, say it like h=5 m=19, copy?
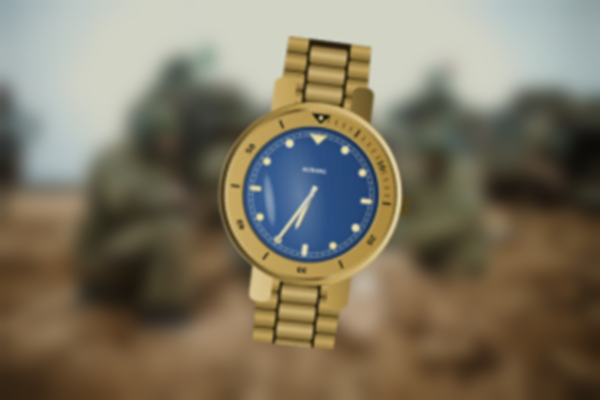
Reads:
h=6 m=35
